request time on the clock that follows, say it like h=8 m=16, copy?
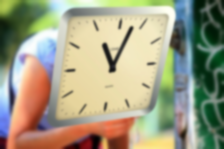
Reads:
h=11 m=3
